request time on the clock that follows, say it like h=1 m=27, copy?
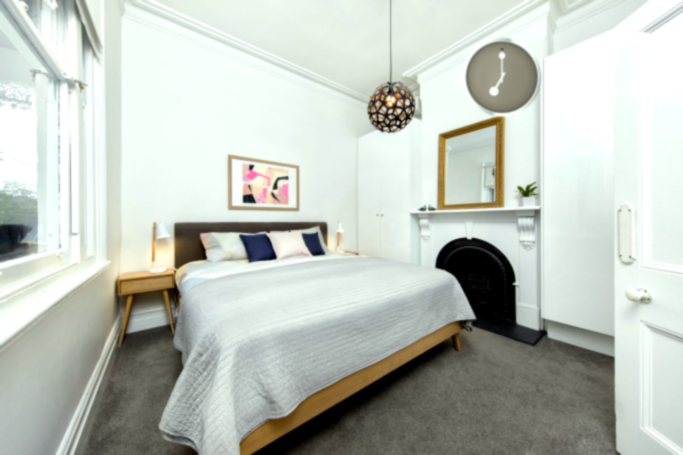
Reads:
h=7 m=0
